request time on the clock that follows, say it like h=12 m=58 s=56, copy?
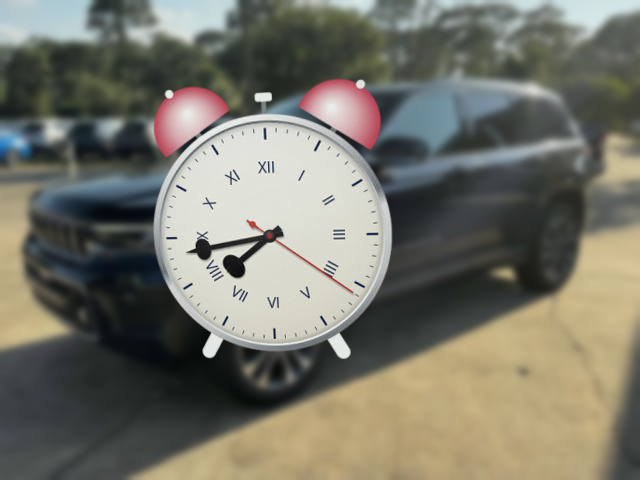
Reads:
h=7 m=43 s=21
